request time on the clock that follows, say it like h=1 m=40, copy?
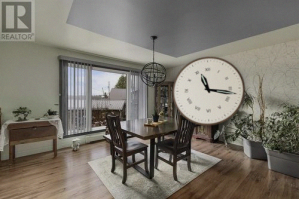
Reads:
h=11 m=17
